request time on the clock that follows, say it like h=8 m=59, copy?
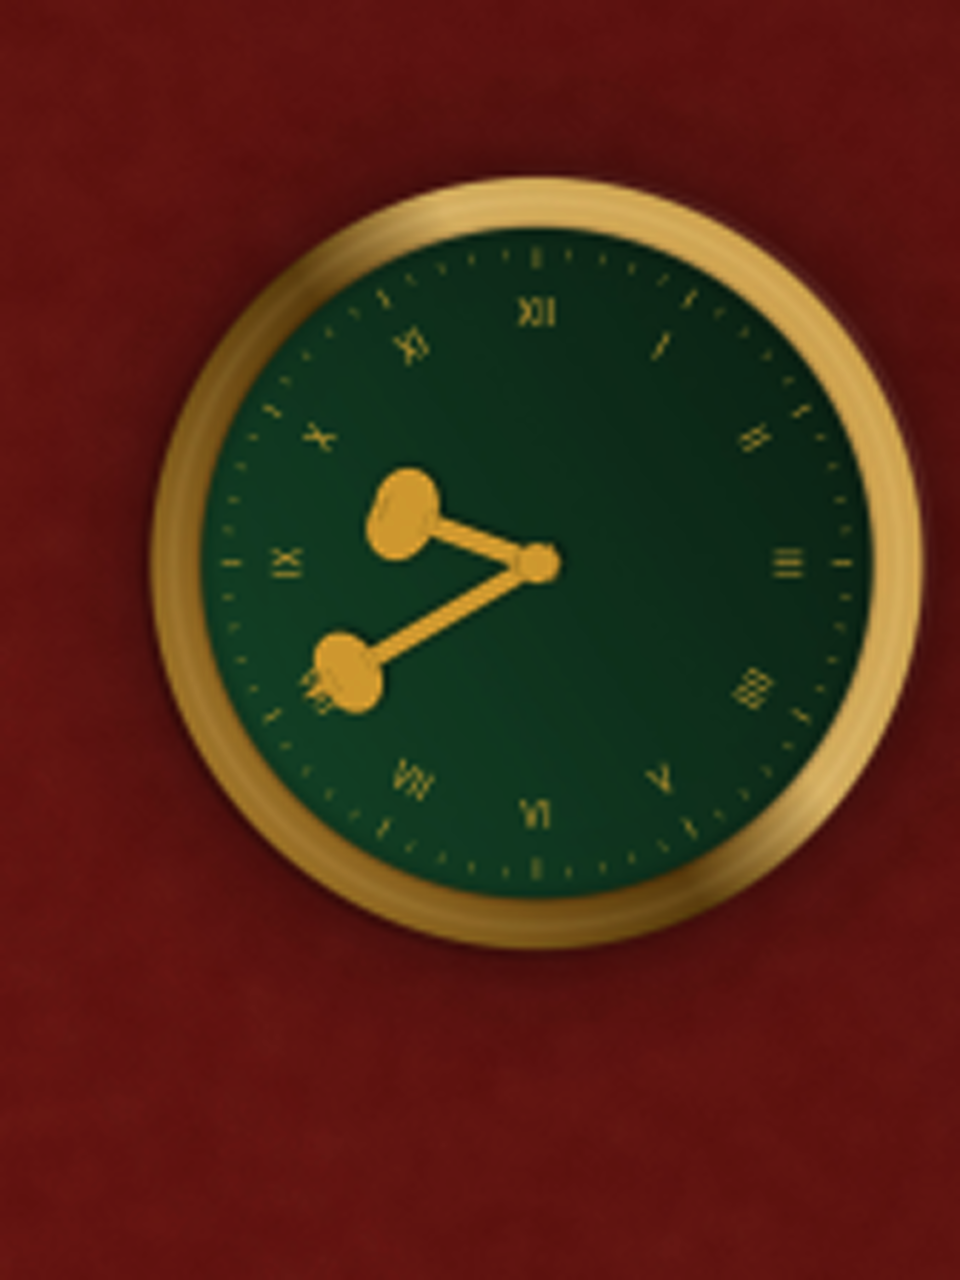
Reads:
h=9 m=40
